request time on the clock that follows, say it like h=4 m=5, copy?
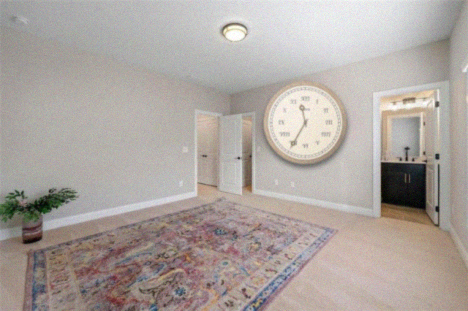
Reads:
h=11 m=35
